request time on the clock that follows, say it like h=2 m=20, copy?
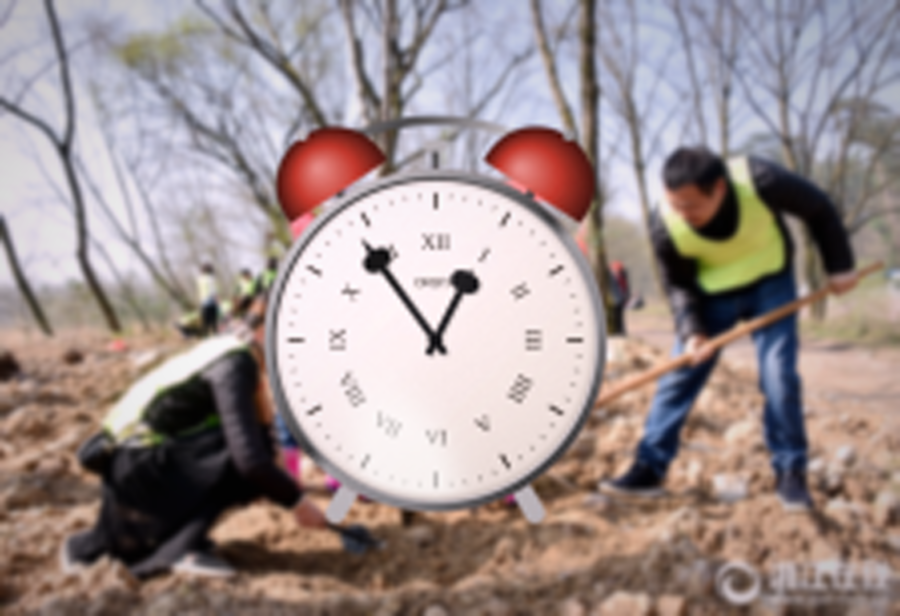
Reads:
h=12 m=54
